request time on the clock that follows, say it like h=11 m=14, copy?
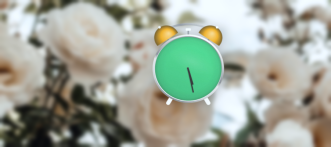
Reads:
h=5 m=28
